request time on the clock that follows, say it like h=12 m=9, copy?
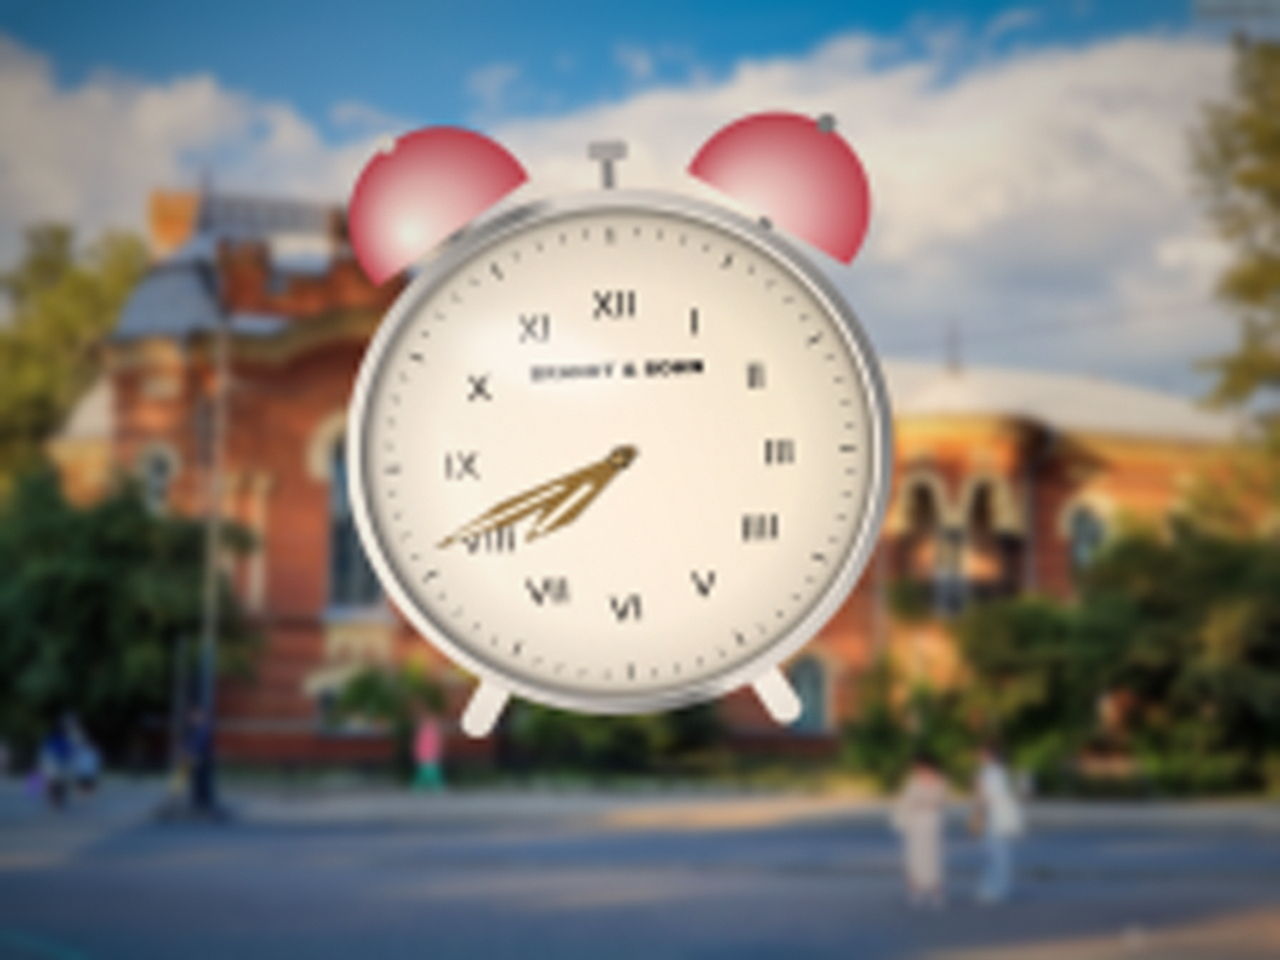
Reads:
h=7 m=41
